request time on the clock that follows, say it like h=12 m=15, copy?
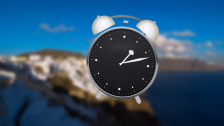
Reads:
h=1 m=12
